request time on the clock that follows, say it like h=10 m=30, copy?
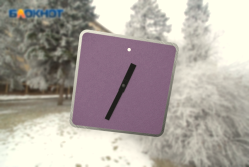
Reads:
h=12 m=33
